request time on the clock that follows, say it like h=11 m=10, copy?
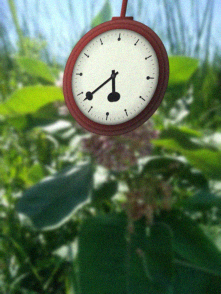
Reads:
h=5 m=38
